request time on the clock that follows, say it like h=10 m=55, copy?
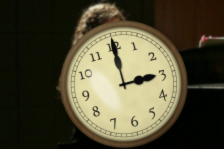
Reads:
h=3 m=0
